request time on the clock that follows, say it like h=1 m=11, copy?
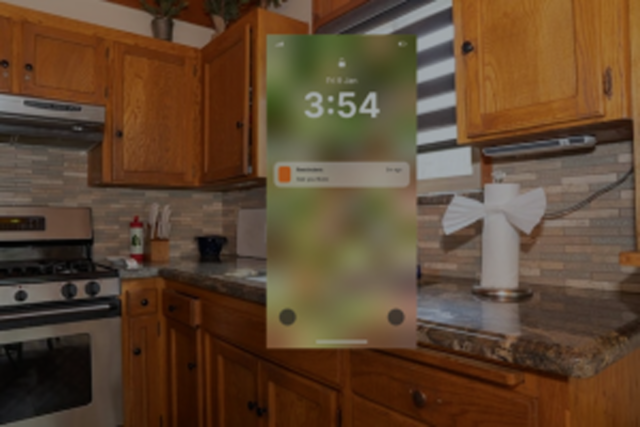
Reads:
h=3 m=54
